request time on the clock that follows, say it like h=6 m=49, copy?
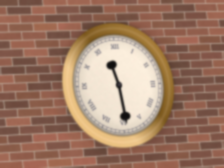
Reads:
h=11 m=29
